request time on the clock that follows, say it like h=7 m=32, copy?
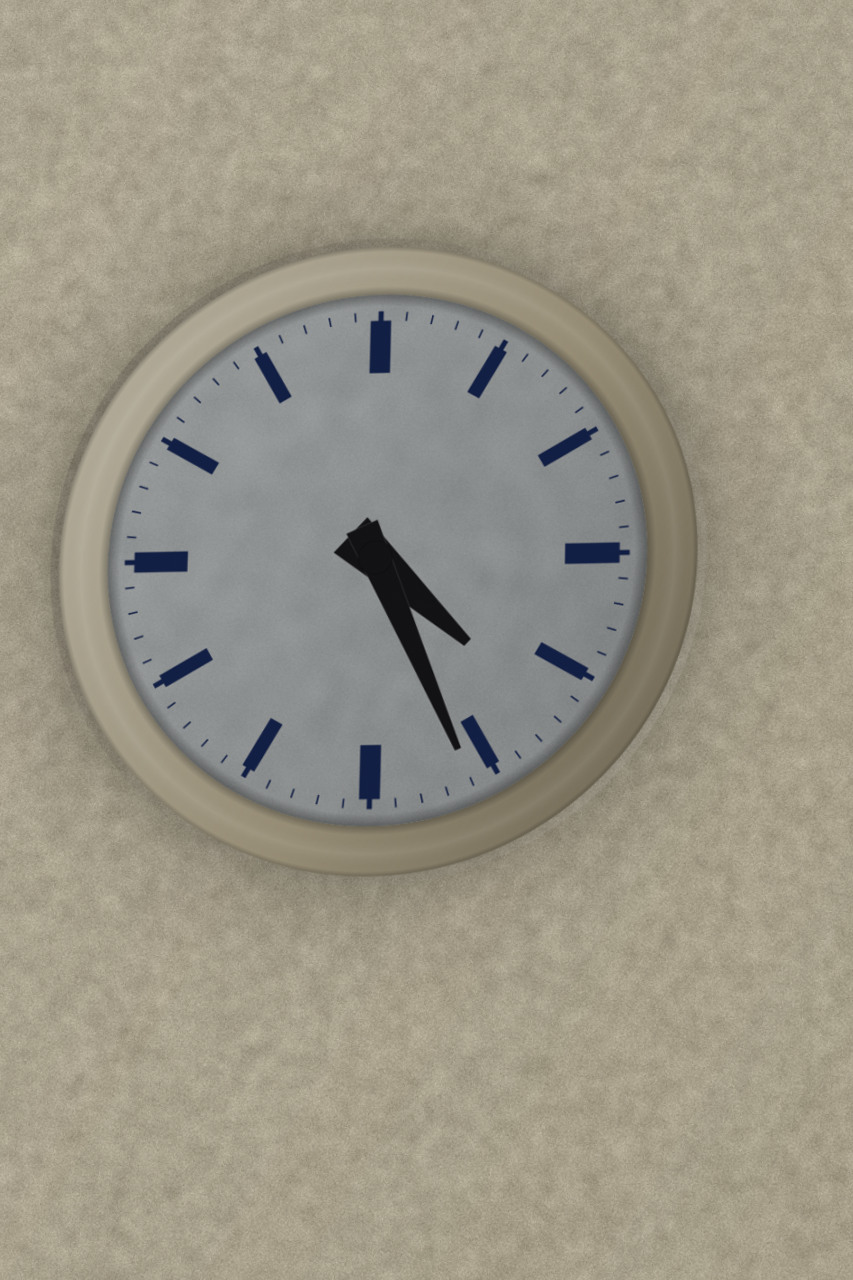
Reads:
h=4 m=26
